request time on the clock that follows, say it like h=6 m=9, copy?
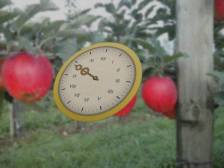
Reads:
h=9 m=49
